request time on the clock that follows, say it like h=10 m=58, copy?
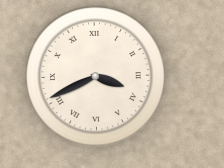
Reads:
h=3 m=41
